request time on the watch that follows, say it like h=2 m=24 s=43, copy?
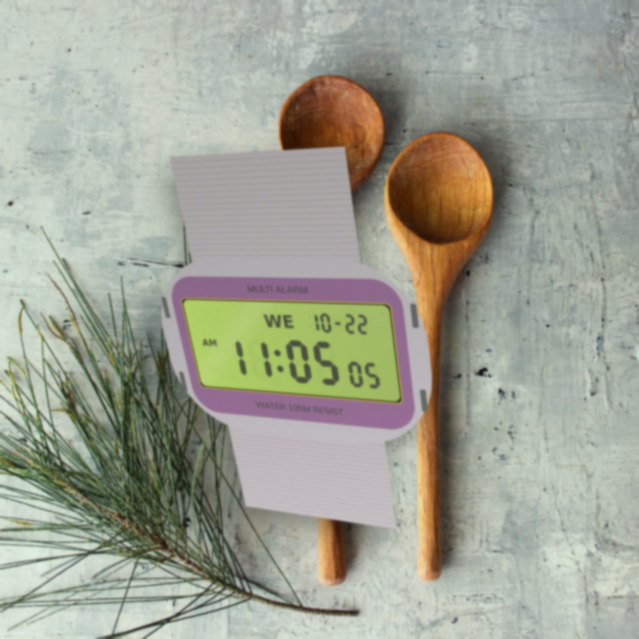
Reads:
h=11 m=5 s=5
